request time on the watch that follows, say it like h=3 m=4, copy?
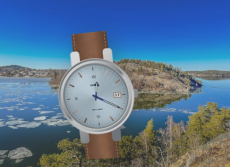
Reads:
h=12 m=20
